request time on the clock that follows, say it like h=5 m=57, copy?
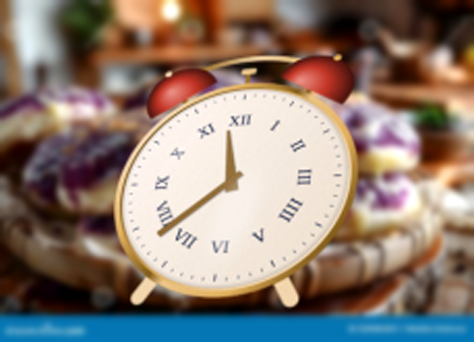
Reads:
h=11 m=38
